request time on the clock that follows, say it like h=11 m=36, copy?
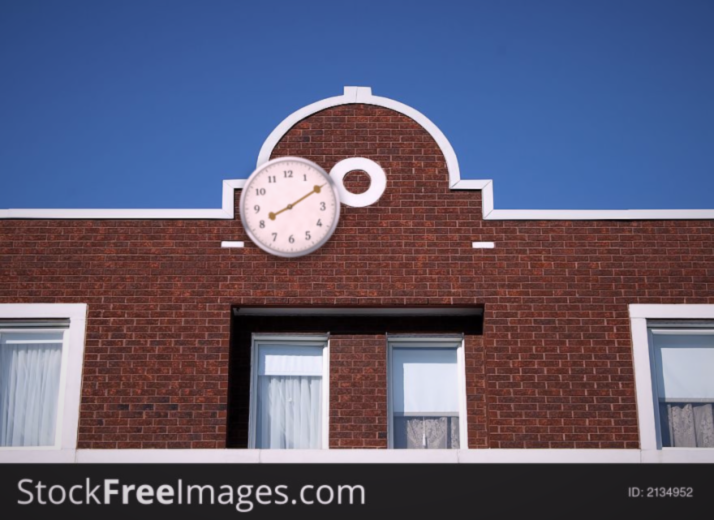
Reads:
h=8 m=10
